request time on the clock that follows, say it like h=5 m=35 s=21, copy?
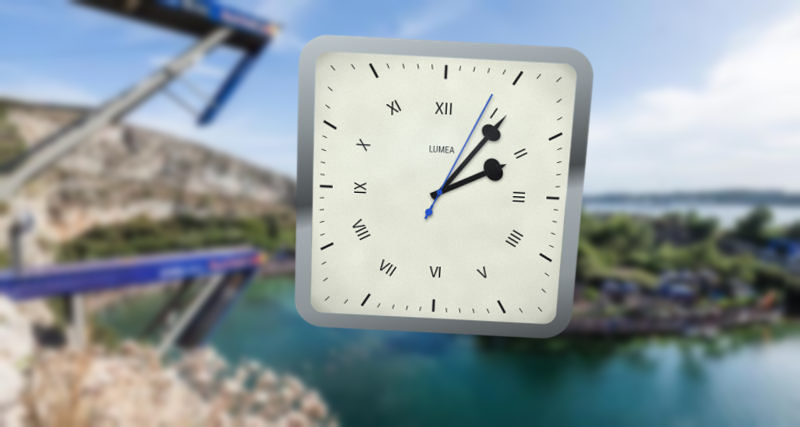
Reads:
h=2 m=6 s=4
